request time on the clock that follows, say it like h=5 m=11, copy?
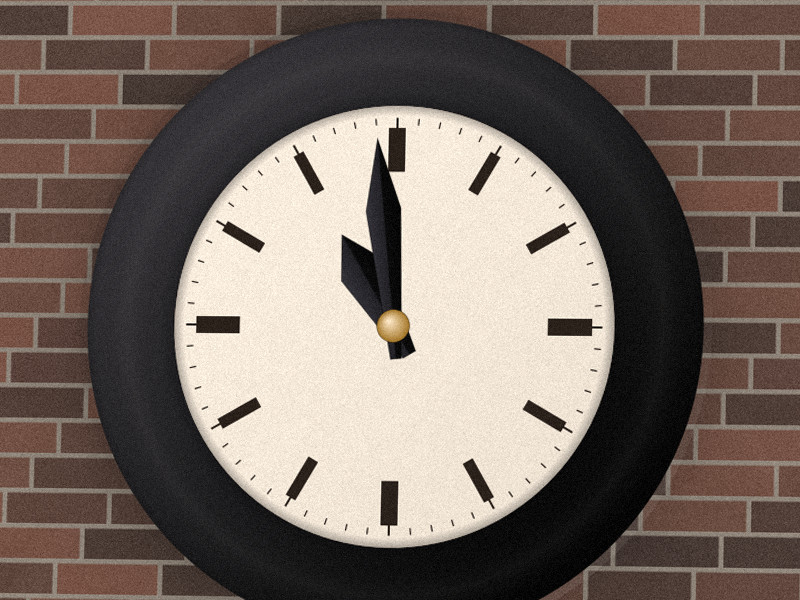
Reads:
h=10 m=59
